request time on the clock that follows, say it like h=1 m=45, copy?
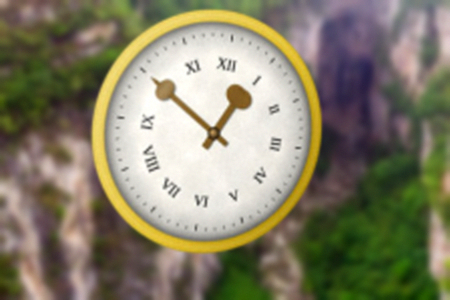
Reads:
h=12 m=50
